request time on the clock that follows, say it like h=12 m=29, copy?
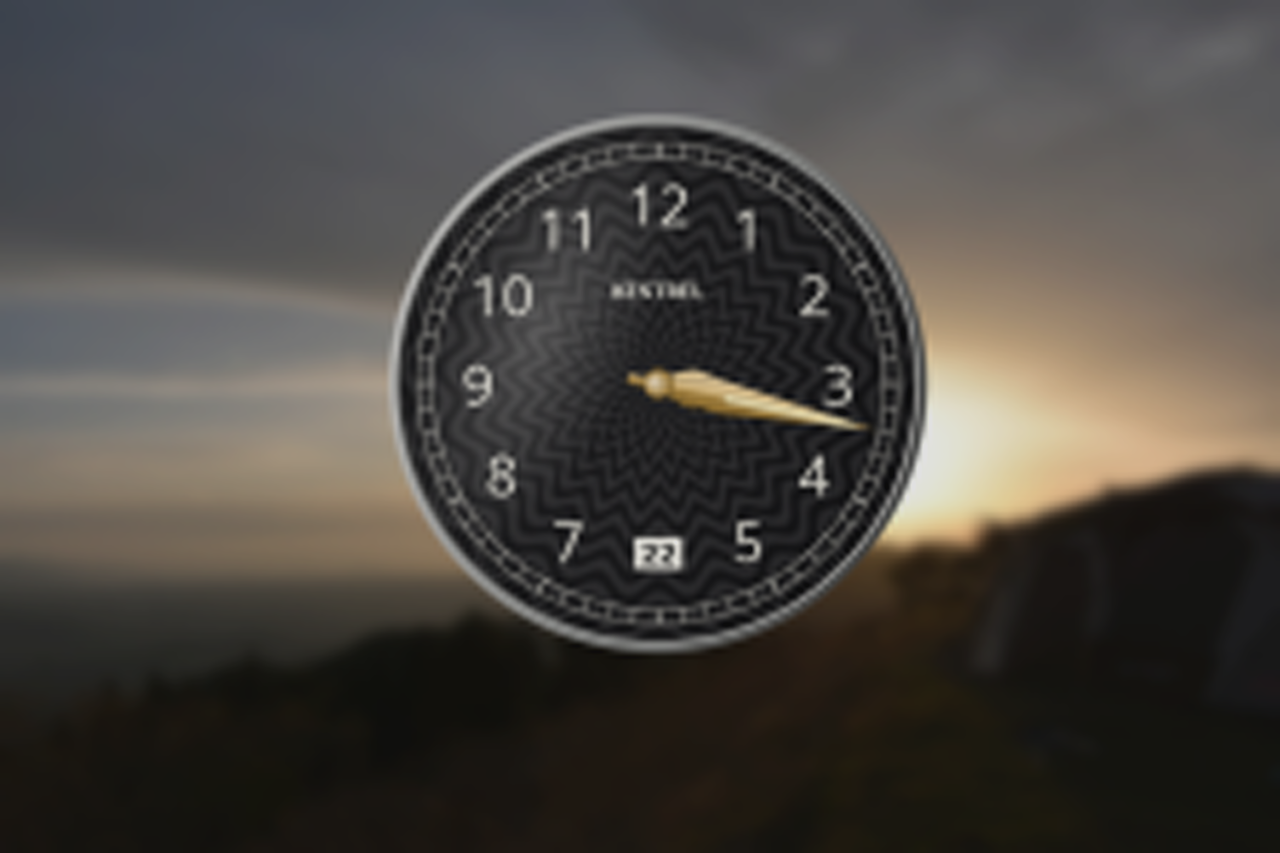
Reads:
h=3 m=17
